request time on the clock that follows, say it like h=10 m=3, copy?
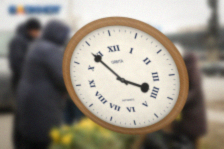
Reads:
h=3 m=54
